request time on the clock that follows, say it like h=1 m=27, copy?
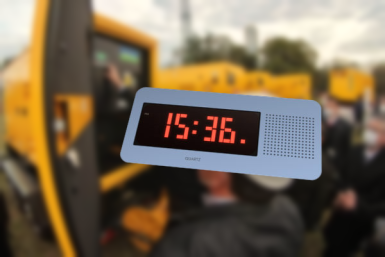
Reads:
h=15 m=36
